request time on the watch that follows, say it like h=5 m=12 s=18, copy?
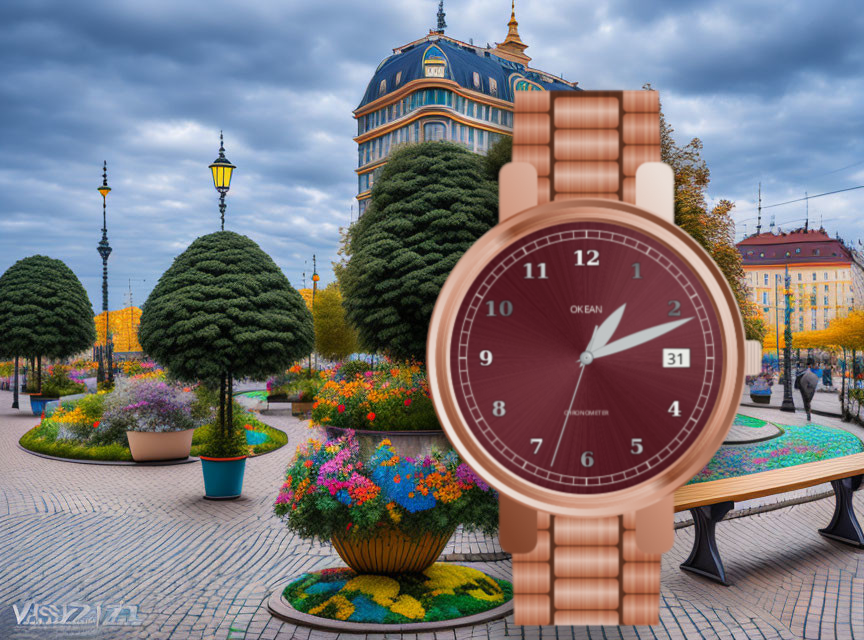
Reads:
h=1 m=11 s=33
